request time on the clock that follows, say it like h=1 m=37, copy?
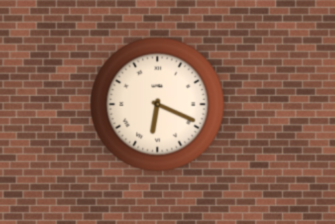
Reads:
h=6 m=19
